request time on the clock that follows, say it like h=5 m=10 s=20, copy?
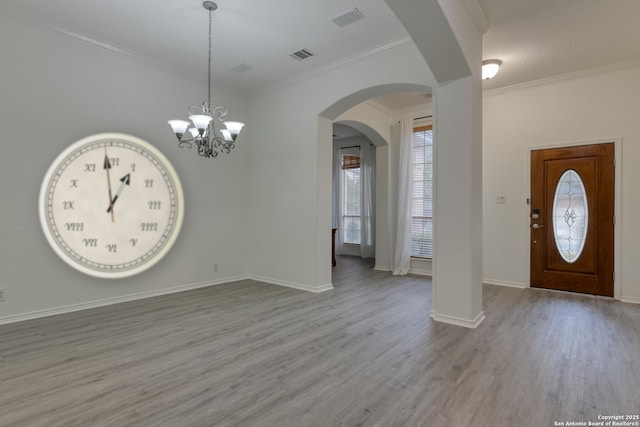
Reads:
h=12 m=58 s=59
